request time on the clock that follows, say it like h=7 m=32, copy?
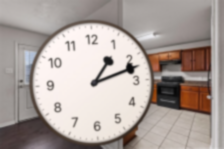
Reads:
h=1 m=12
